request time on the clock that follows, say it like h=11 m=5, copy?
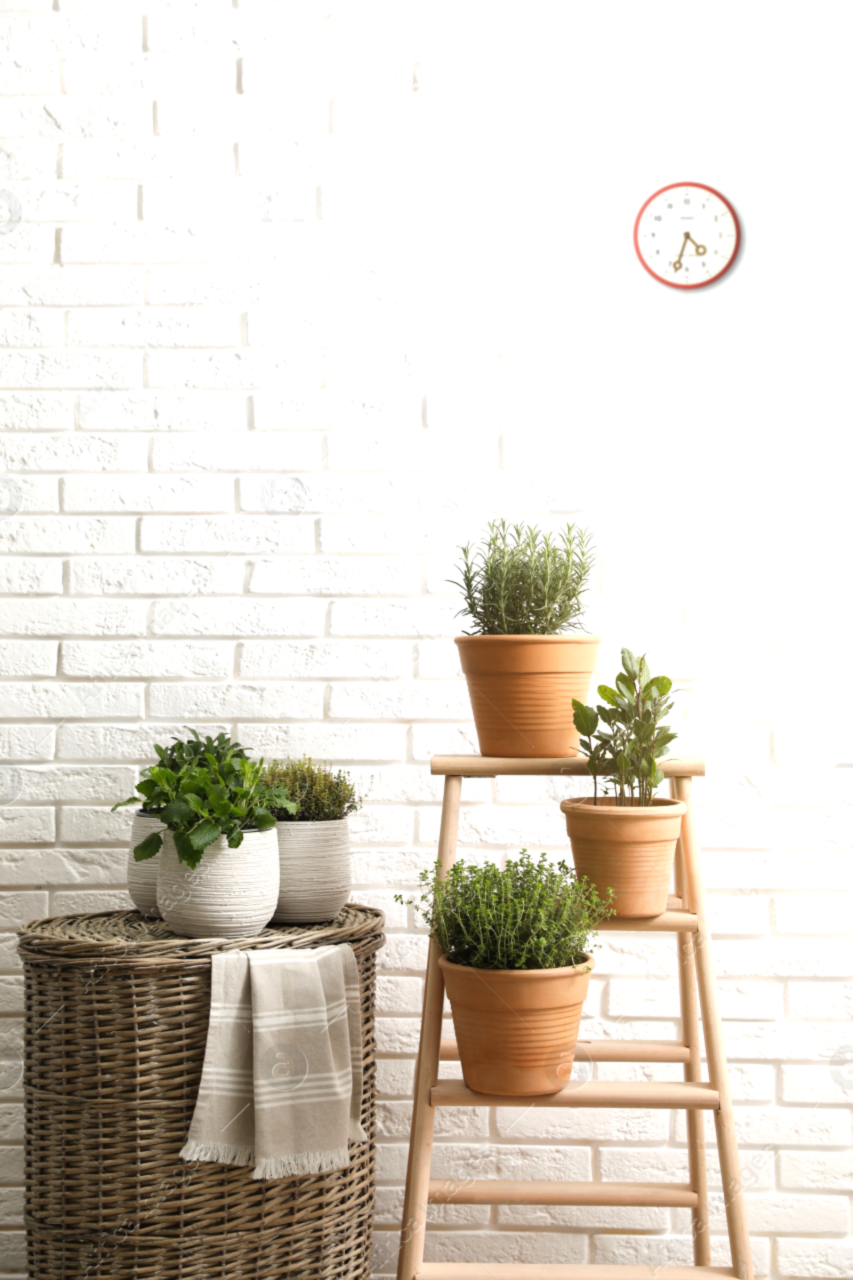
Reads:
h=4 m=33
